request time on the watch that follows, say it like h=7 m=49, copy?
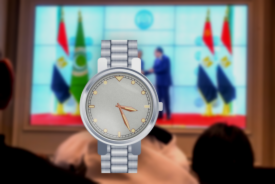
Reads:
h=3 m=26
